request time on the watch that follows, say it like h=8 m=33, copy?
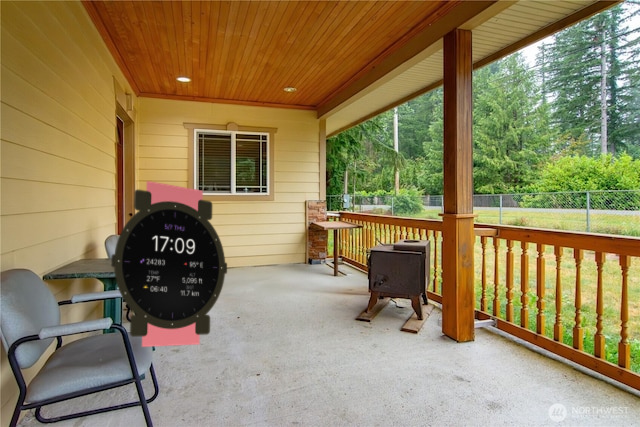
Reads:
h=17 m=9
